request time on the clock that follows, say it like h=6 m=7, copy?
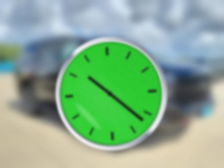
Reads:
h=10 m=22
